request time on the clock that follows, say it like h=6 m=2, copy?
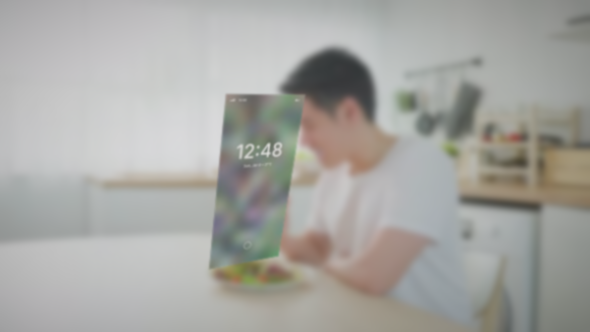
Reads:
h=12 m=48
